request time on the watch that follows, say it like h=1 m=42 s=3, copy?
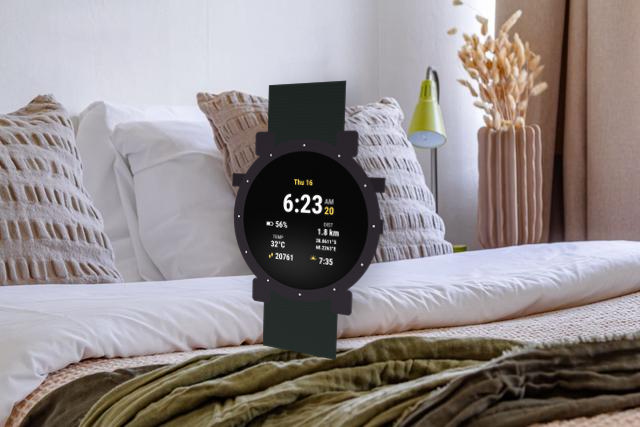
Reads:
h=6 m=23 s=20
